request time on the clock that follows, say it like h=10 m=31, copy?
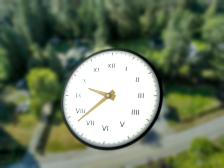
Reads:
h=9 m=38
